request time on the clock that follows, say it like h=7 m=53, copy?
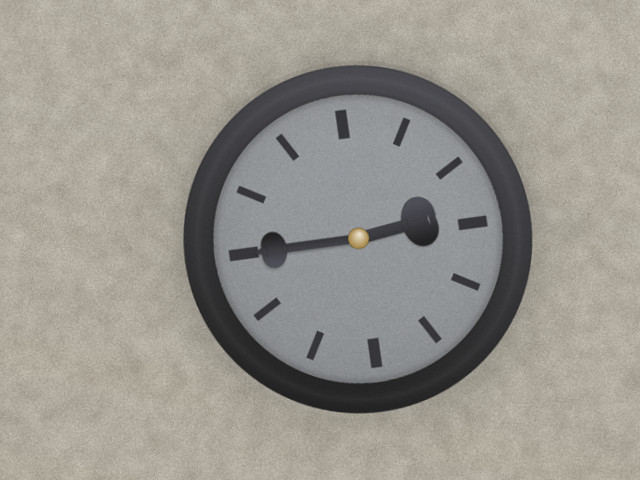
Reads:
h=2 m=45
